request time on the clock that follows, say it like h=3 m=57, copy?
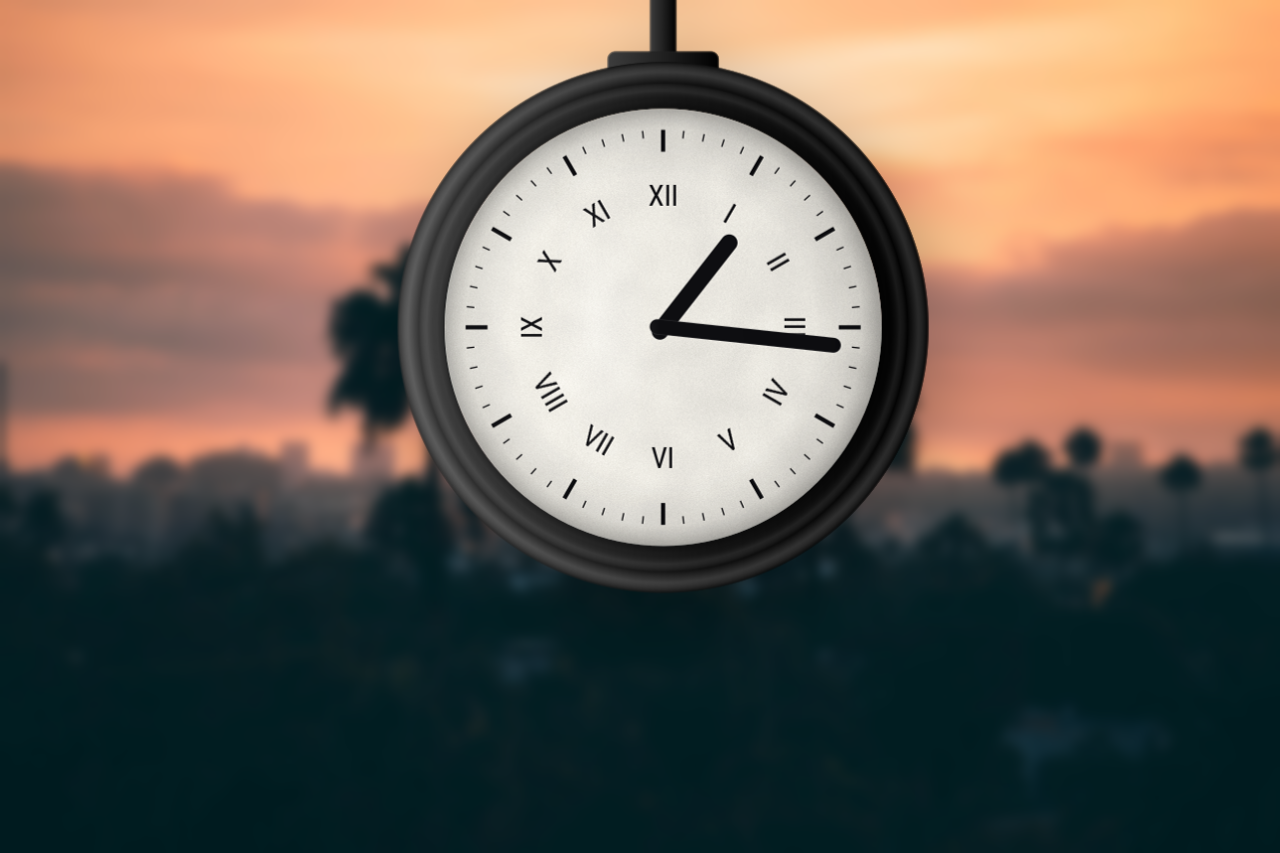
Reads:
h=1 m=16
